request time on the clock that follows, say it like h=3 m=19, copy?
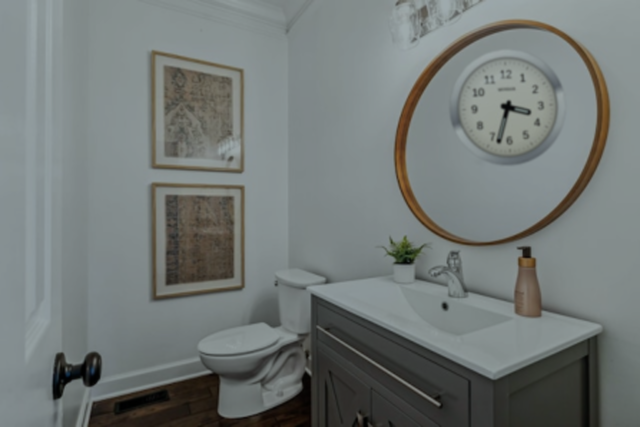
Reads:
h=3 m=33
